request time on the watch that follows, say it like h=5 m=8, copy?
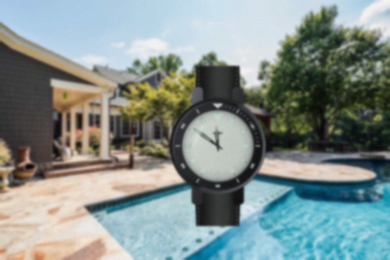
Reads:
h=11 m=51
